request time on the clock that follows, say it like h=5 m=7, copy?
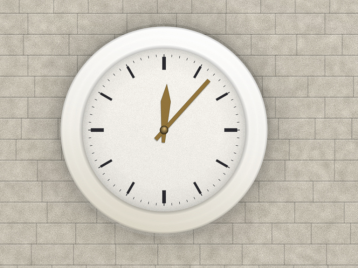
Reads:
h=12 m=7
